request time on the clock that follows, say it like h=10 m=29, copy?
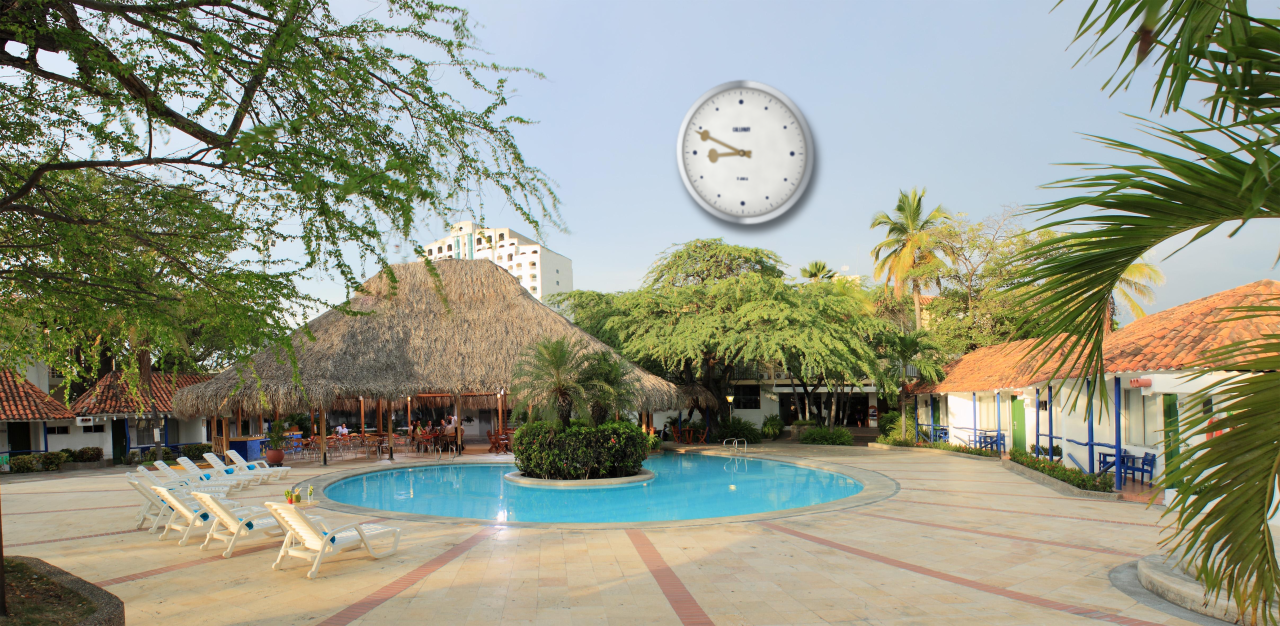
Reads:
h=8 m=49
